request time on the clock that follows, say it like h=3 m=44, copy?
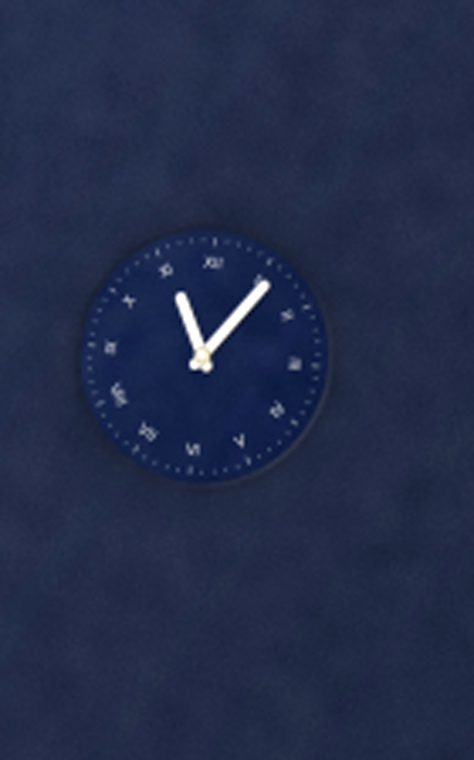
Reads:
h=11 m=6
